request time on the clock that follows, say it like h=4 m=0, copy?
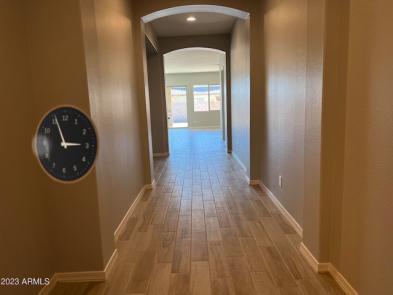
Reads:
h=2 m=56
